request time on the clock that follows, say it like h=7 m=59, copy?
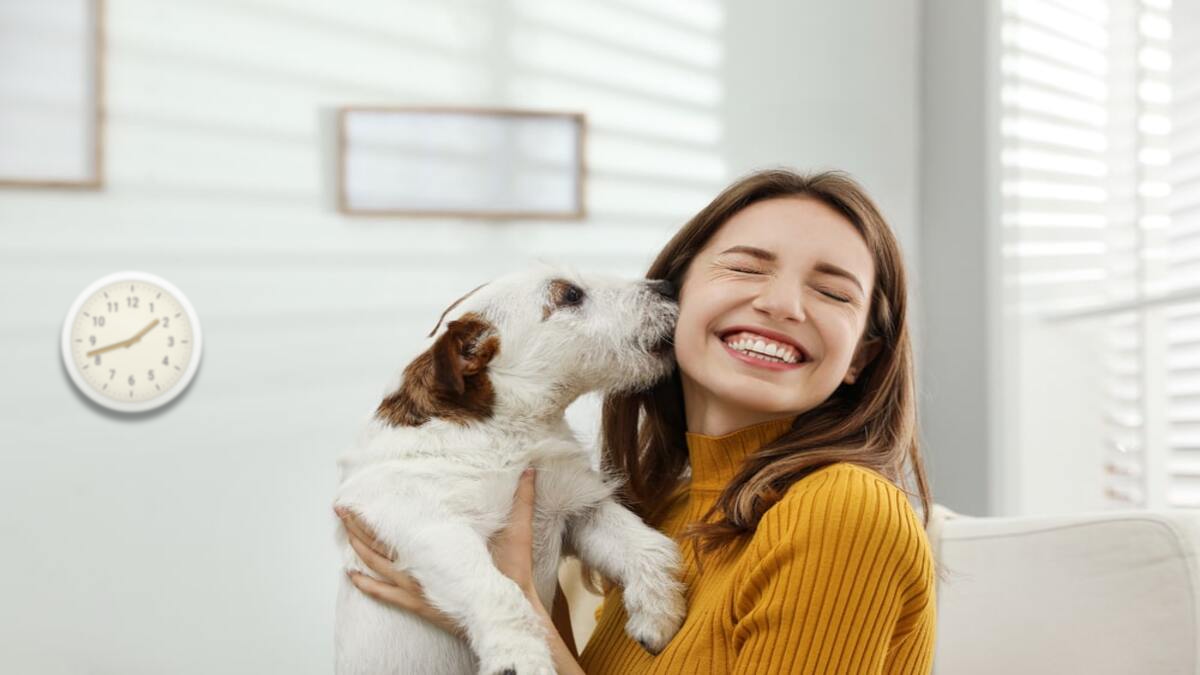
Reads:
h=1 m=42
